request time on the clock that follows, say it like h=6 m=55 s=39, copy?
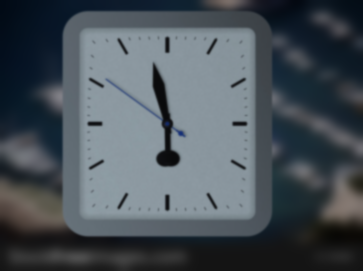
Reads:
h=5 m=57 s=51
